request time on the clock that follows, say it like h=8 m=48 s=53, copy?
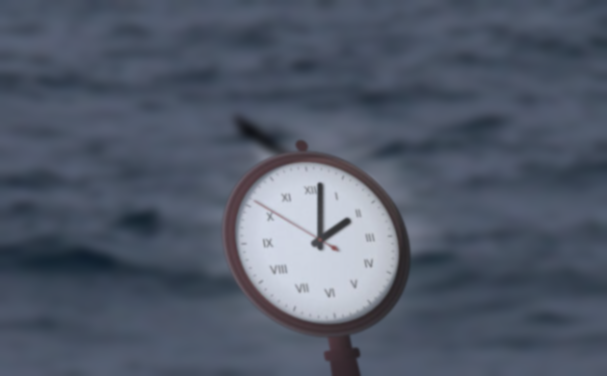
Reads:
h=2 m=1 s=51
